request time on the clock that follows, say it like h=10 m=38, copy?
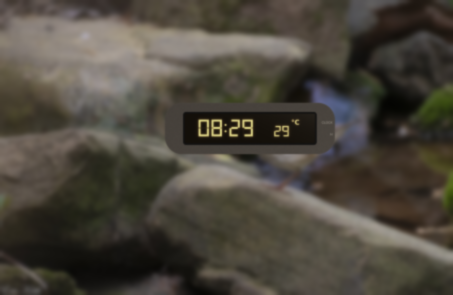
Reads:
h=8 m=29
